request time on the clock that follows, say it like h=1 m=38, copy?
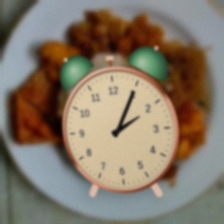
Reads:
h=2 m=5
